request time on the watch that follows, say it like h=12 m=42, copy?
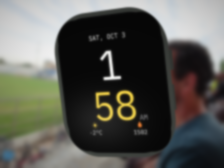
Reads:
h=1 m=58
